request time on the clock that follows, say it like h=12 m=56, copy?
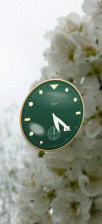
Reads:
h=5 m=22
